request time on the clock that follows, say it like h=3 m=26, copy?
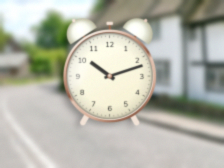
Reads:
h=10 m=12
